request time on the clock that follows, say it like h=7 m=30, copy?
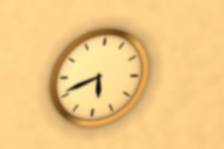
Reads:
h=5 m=41
